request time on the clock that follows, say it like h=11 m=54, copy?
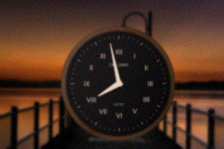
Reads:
h=7 m=58
